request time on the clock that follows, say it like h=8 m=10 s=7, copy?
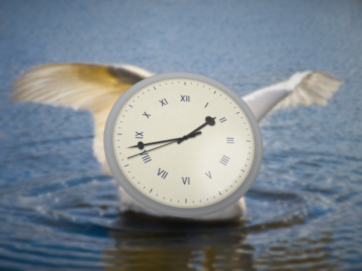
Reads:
h=1 m=42 s=41
